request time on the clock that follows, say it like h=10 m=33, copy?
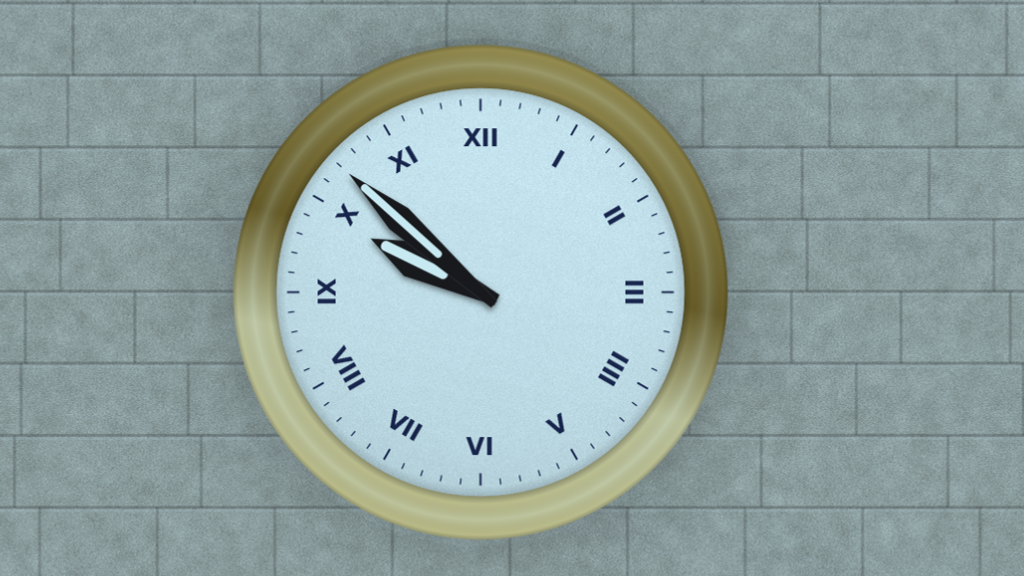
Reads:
h=9 m=52
